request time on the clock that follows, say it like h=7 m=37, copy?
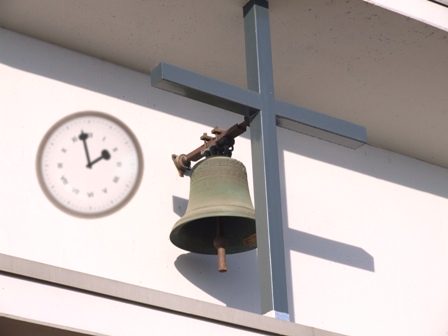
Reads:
h=1 m=58
